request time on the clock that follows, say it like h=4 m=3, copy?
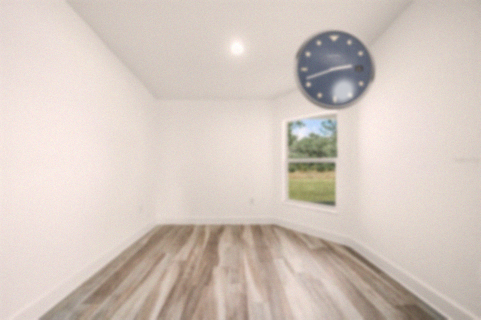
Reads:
h=2 m=42
